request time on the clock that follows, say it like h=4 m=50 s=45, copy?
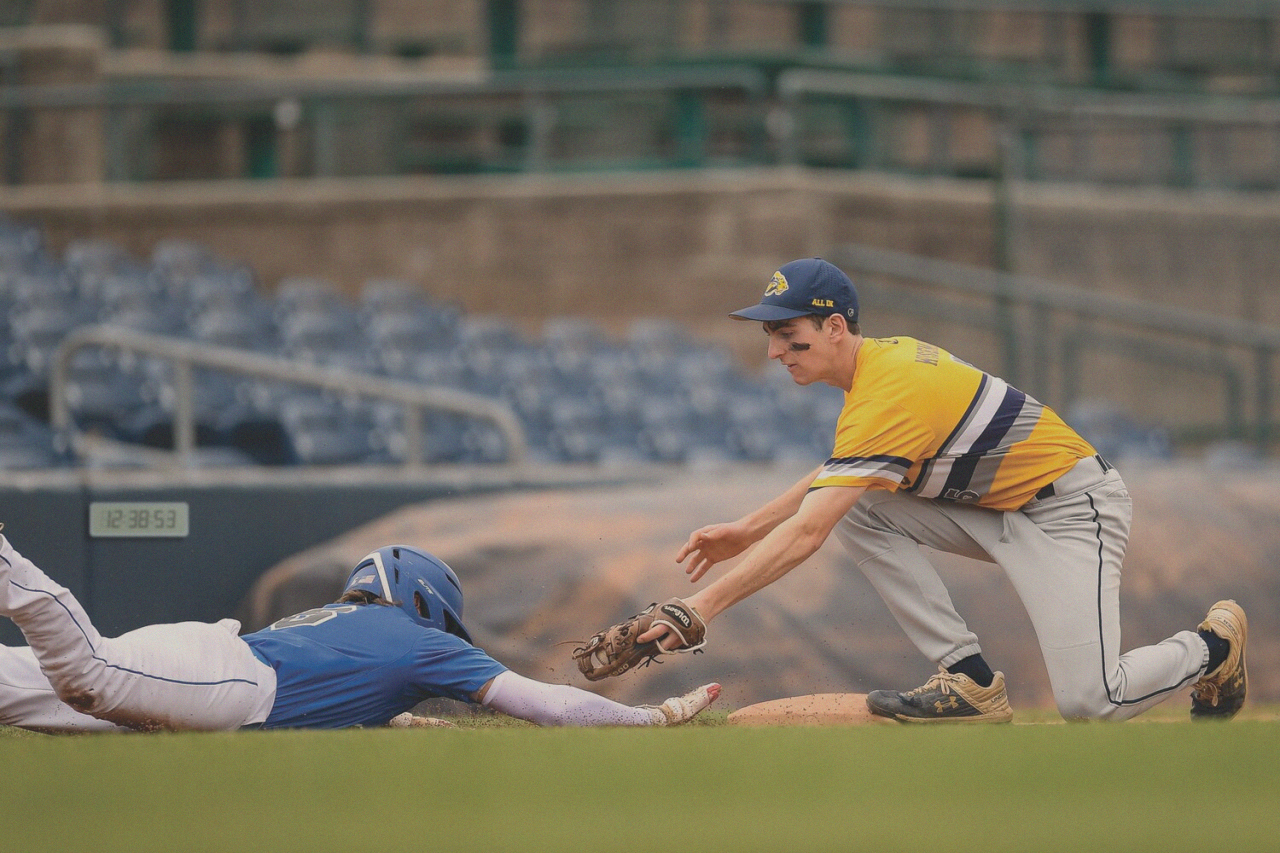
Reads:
h=12 m=38 s=53
